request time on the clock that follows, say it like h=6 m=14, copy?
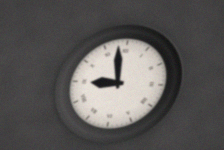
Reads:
h=8 m=58
